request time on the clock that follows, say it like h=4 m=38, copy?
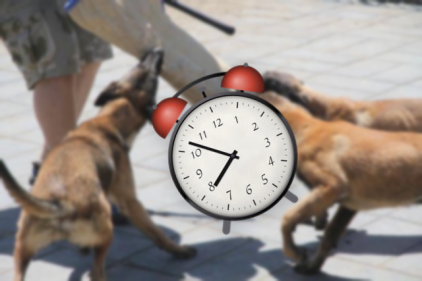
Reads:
h=7 m=52
